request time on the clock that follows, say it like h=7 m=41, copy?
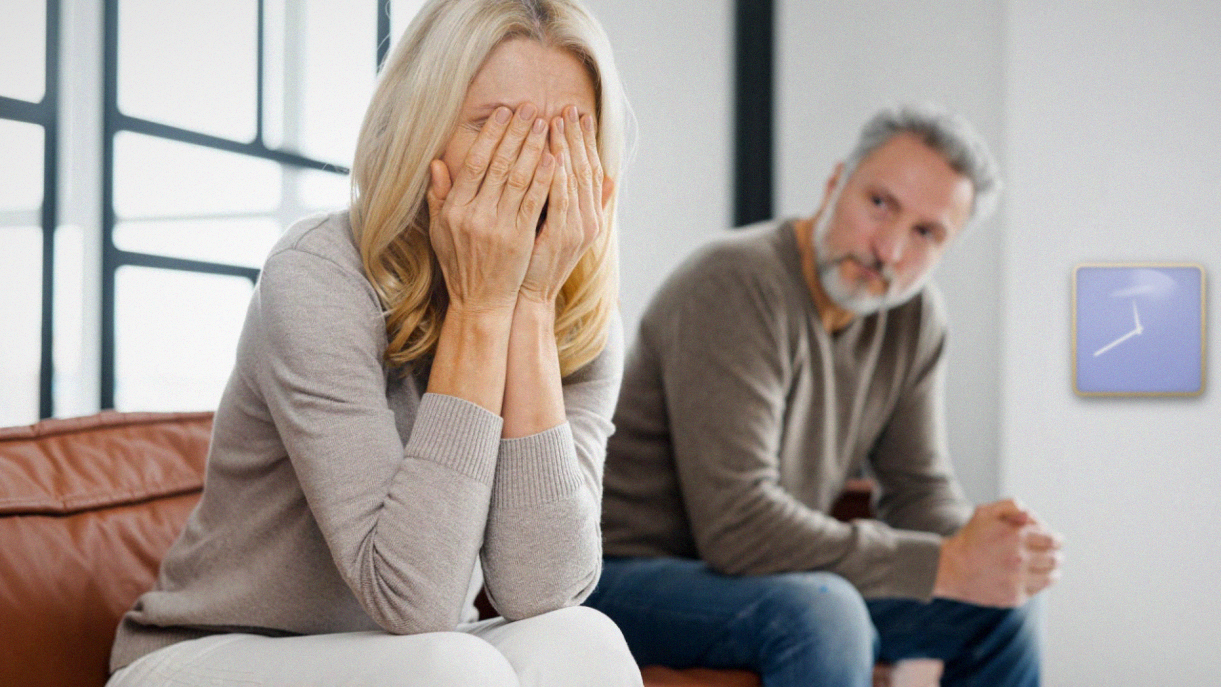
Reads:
h=11 m=40
